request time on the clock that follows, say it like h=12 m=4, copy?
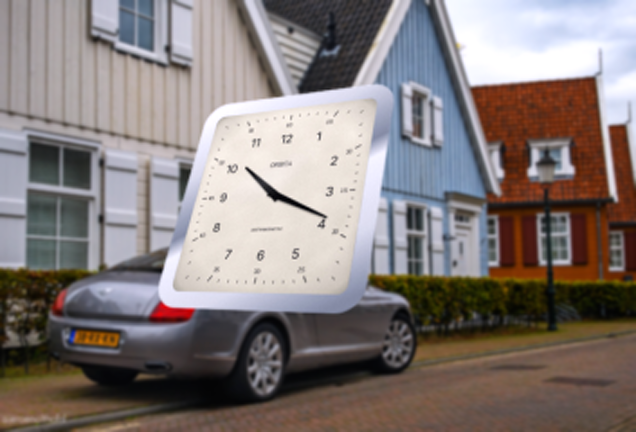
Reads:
h=10 m=19
